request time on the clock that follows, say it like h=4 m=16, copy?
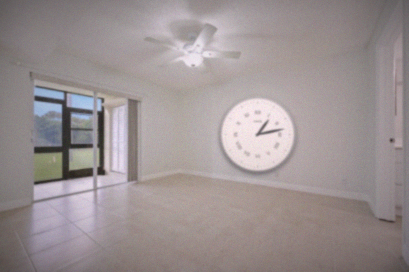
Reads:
h=1 m=13
